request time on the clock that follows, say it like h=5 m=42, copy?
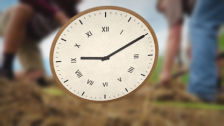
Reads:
h=9 m=10
